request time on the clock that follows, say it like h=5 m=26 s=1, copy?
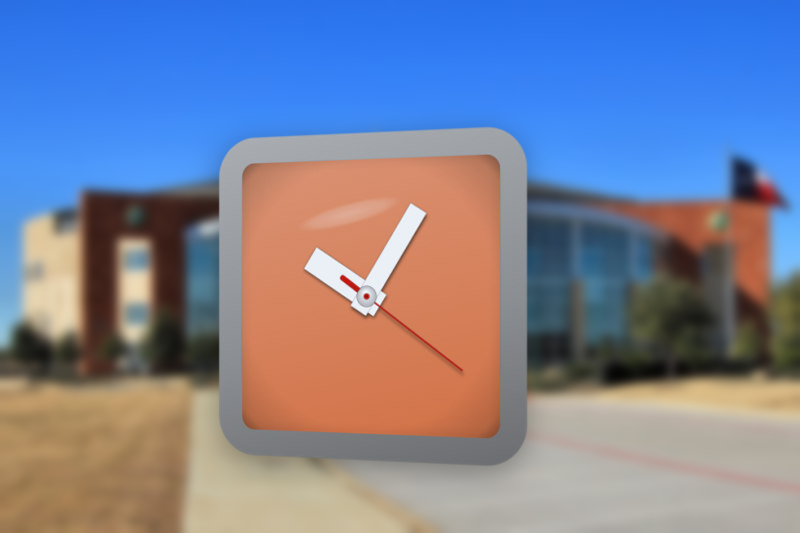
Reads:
h=10 m=5 s=21
